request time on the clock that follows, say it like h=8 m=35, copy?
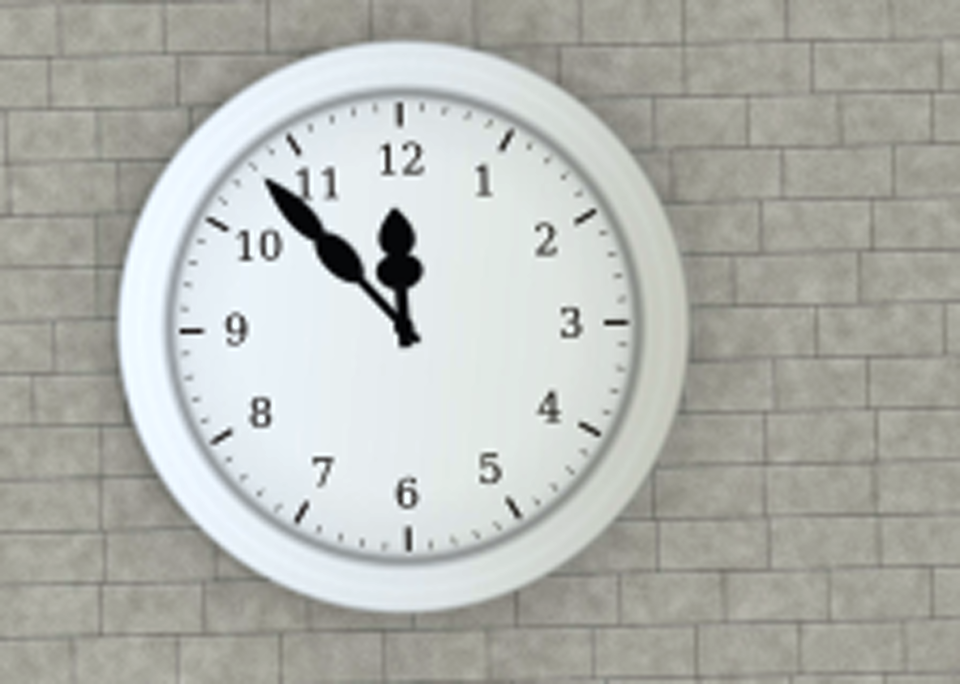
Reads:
h=11 m=53
